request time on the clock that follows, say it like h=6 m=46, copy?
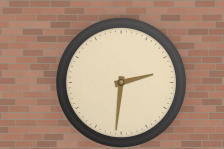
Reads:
h=2 m=31
